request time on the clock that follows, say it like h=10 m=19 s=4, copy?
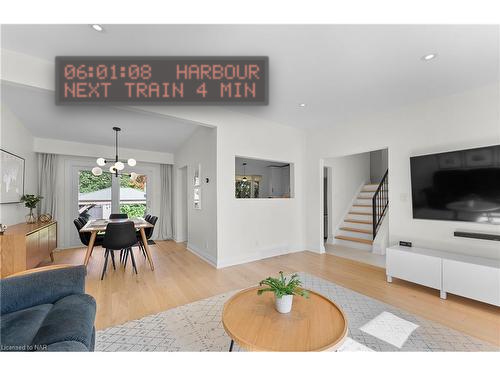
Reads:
h=6 m=1 s=8
